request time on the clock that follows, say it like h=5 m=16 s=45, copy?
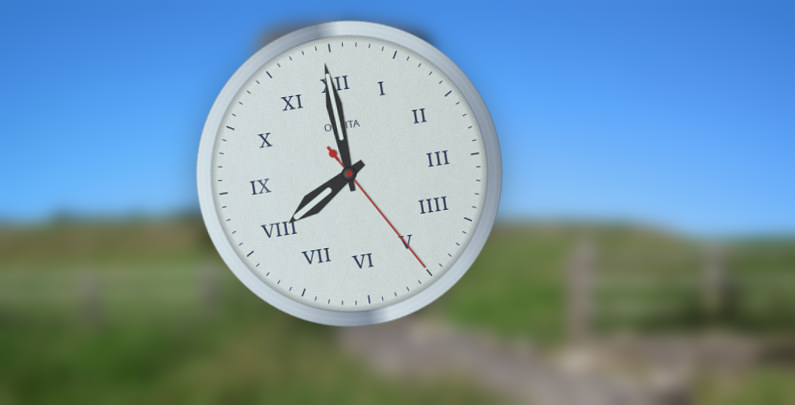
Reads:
h=7 m=59 s=25
